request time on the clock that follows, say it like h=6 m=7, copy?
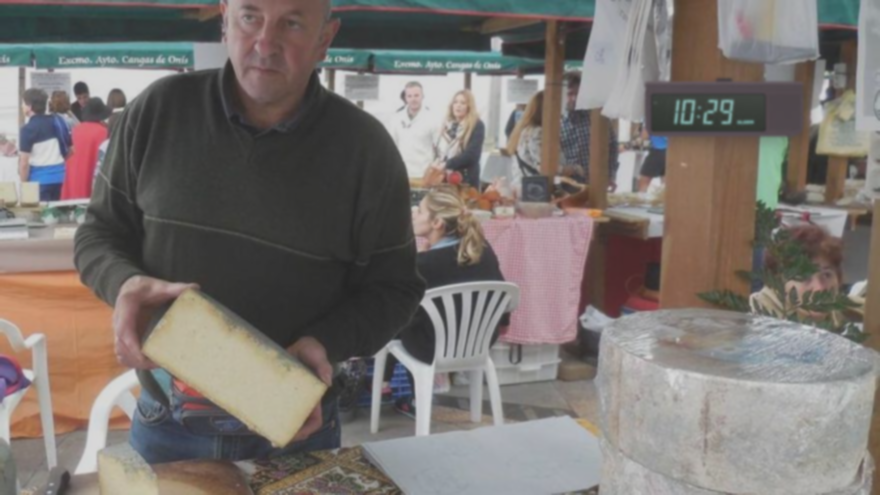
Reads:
h=10 m=29
